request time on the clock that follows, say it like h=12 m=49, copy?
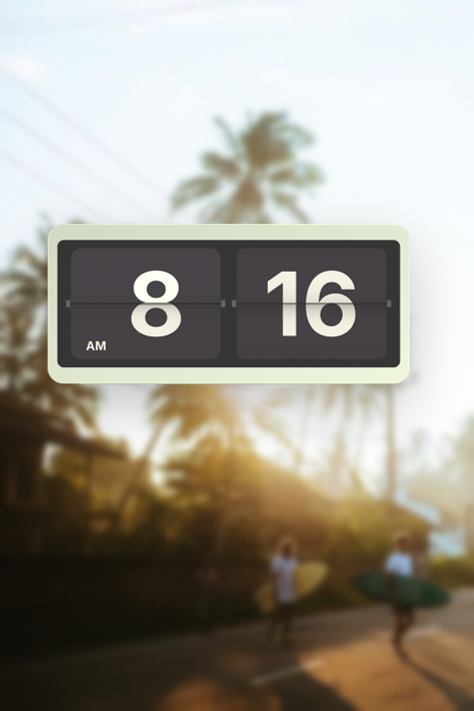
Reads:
h=8 m=16
